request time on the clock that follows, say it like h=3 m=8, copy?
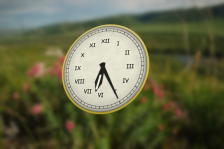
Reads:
h=6 m=25
